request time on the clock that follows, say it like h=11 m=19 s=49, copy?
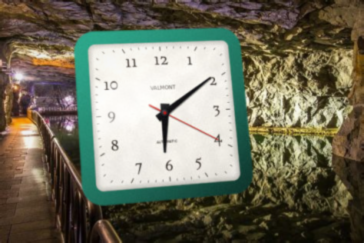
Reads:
h=6 m=9 s=20
